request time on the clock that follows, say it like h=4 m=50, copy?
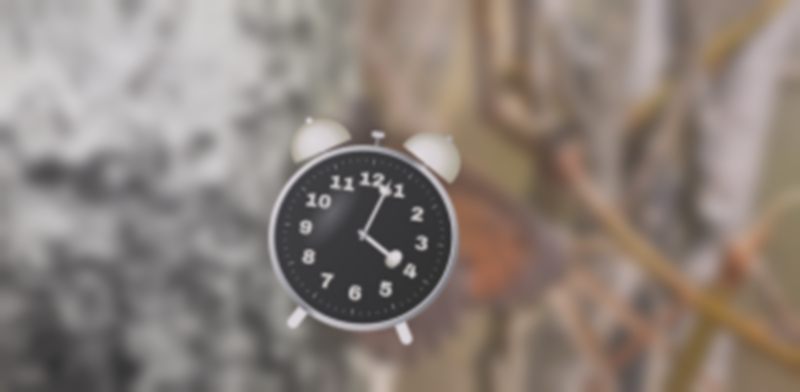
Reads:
h=4 m=3
